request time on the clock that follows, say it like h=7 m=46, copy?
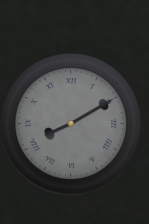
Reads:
h=8 m=10
